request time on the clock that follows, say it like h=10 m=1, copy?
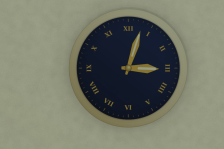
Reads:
h=3 m=3
